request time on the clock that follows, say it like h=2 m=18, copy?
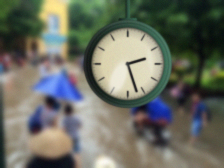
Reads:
h=2 m=27
